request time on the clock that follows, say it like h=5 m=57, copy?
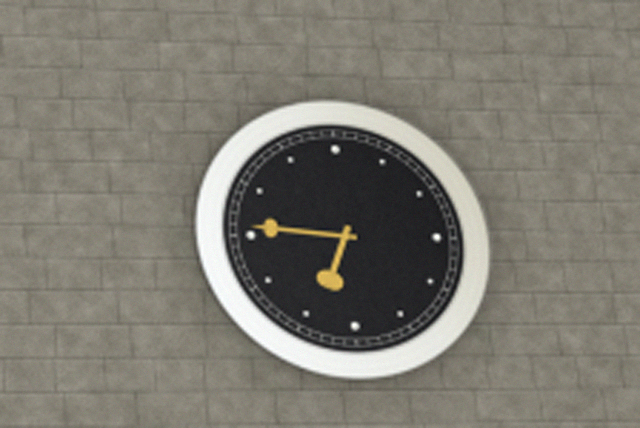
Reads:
h=6 m=46
